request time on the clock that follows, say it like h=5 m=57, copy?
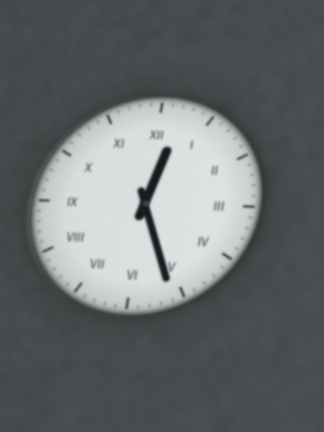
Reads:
h=12 m=26
